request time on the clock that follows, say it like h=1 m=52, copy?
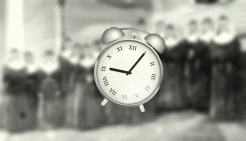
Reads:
h=9 m=5
